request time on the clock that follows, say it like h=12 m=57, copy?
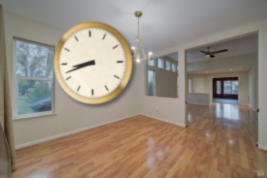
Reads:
h=8 m=42
